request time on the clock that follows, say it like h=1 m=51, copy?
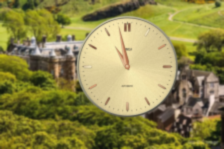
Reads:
h=10 m=58
